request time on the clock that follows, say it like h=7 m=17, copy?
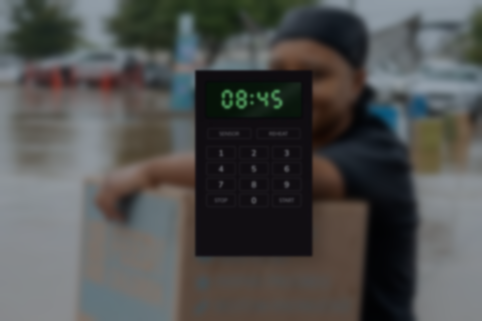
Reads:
h=8 m=45
